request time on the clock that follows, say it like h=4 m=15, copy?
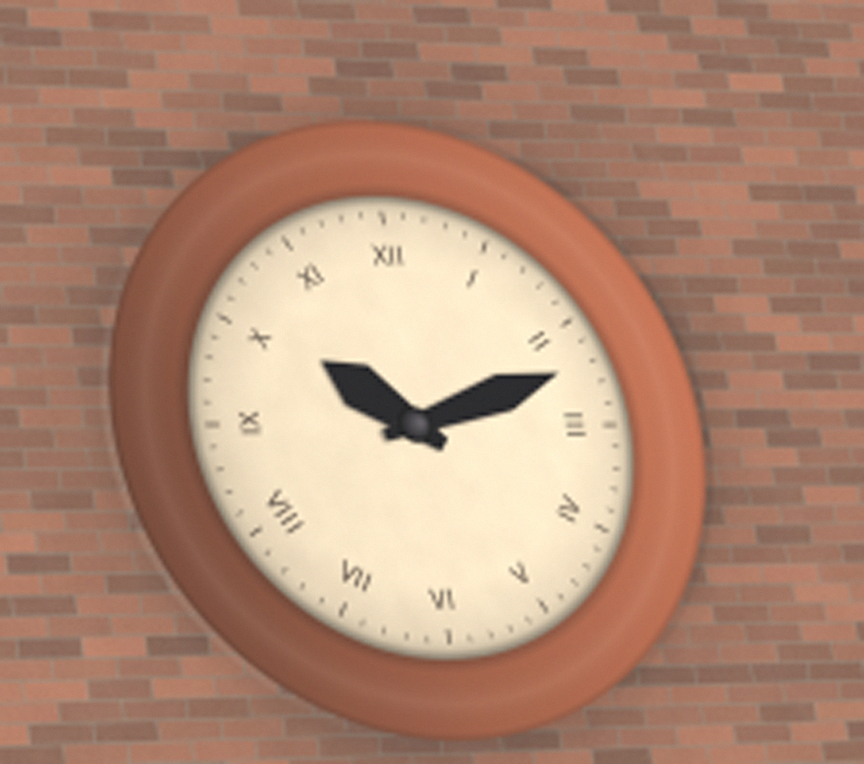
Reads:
h=10 m=12
